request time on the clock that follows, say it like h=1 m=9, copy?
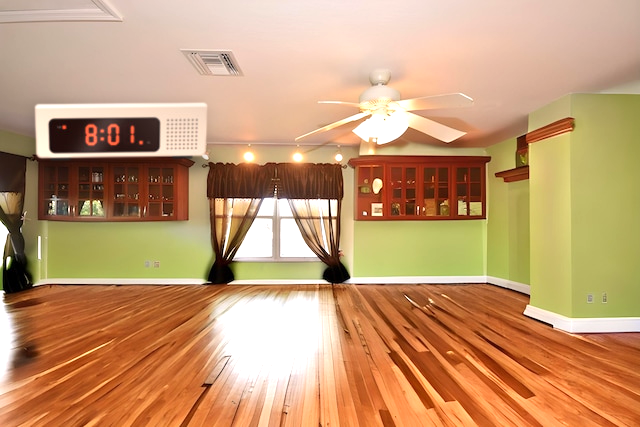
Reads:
h=8 m=1
